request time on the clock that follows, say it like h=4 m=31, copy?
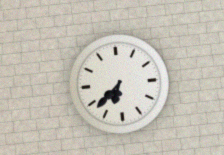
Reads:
h=6 m=38
